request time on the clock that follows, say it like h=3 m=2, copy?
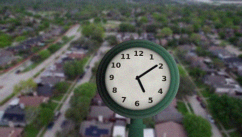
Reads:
h=5 m=9
